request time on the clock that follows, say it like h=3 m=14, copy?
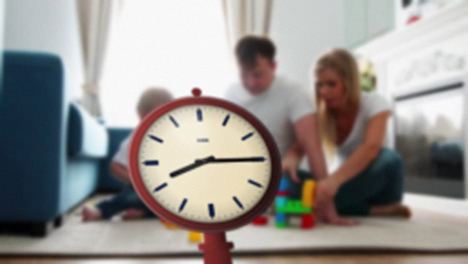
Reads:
h=8 m=15
